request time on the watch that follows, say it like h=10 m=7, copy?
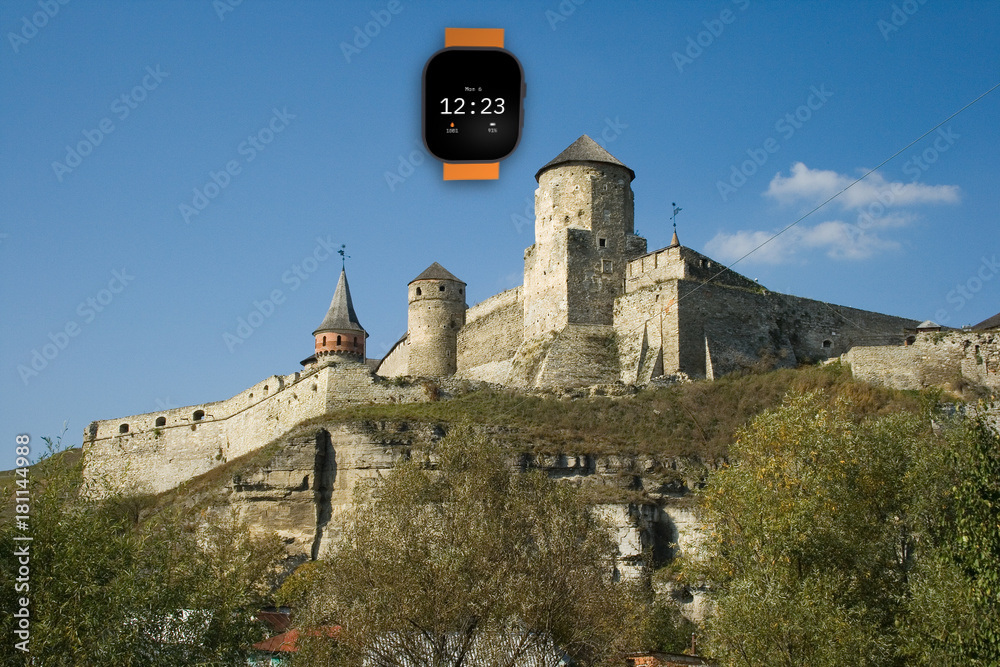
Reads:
h=12 m=23
